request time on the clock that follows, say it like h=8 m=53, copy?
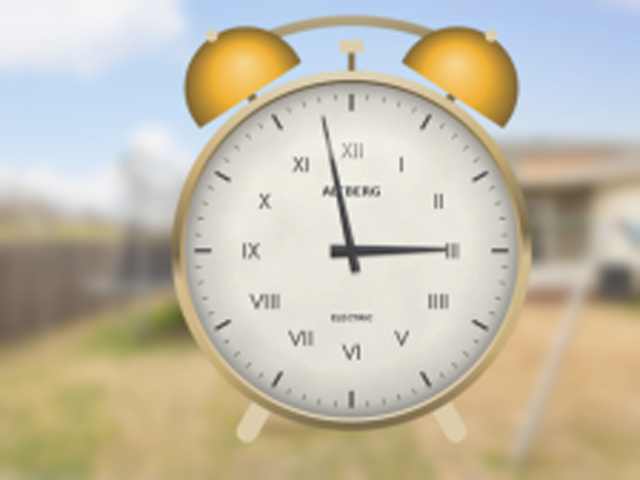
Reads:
h=2 m=58
